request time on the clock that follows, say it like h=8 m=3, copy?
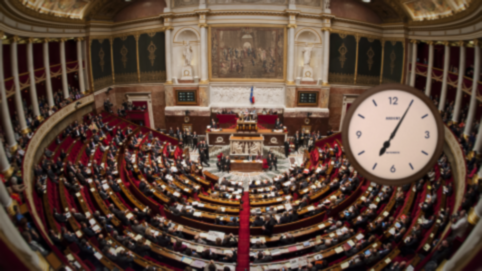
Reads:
h=7 m=5
